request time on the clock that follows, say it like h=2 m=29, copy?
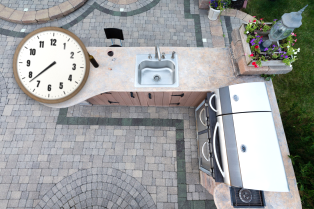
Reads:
h=7 m=38
